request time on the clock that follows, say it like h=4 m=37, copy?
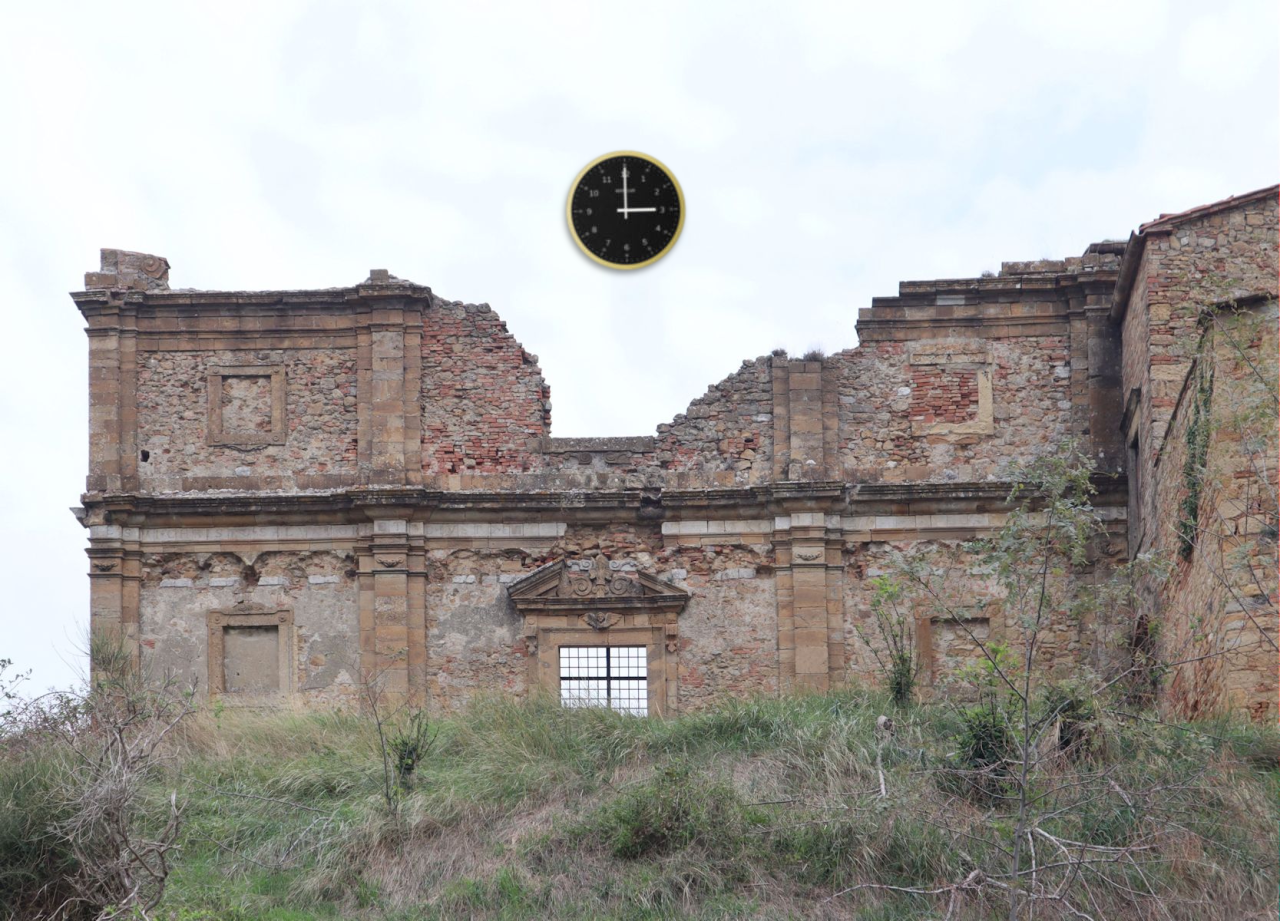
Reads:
h=3 m=0
